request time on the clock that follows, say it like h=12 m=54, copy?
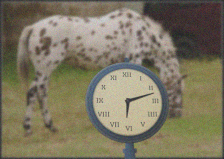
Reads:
h=6 m=12
